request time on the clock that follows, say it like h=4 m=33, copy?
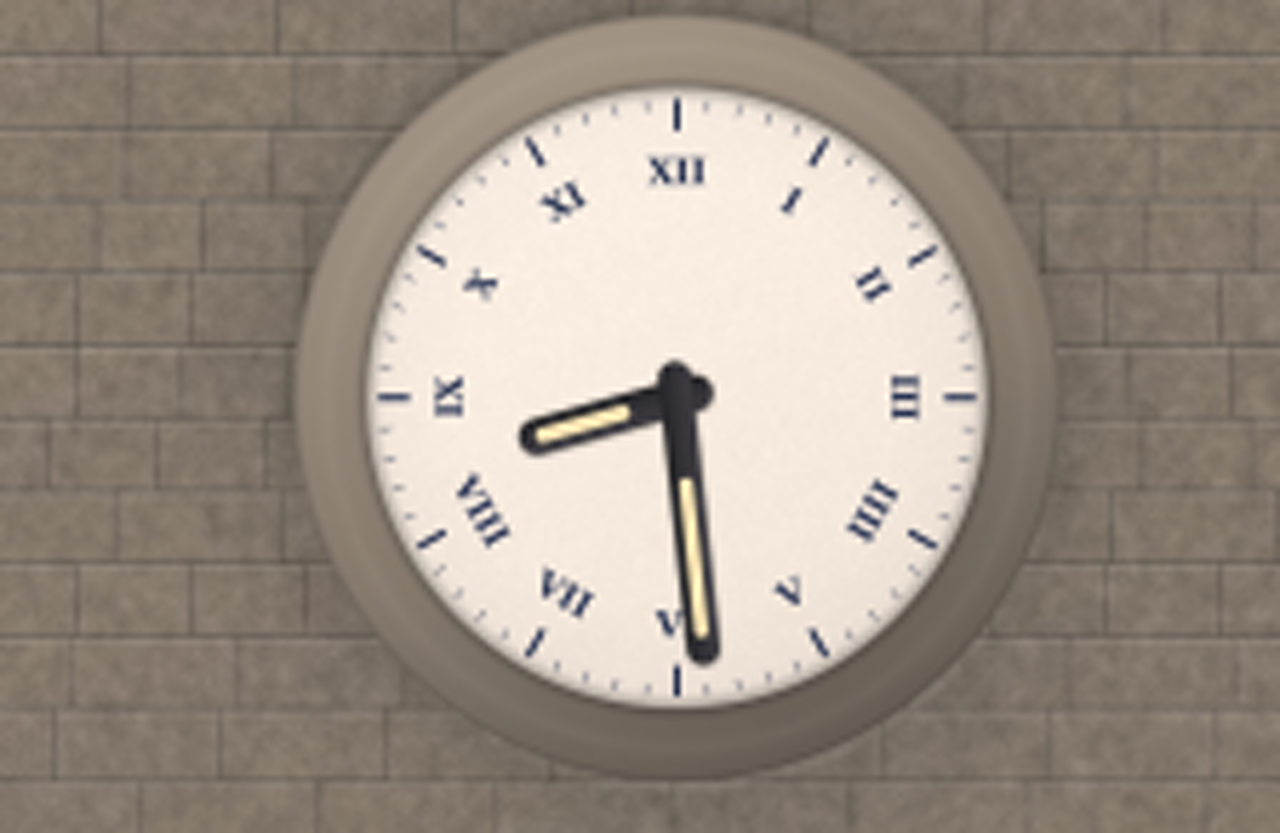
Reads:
h=8 m=29
